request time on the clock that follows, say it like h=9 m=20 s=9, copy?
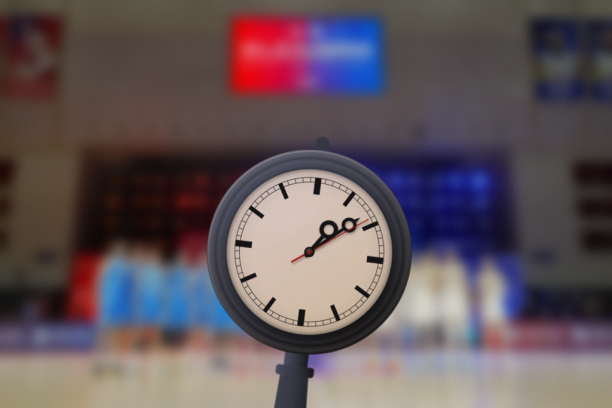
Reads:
h=1 m=8 s=9
